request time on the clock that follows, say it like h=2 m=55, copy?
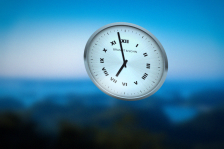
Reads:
h=6 m=58
